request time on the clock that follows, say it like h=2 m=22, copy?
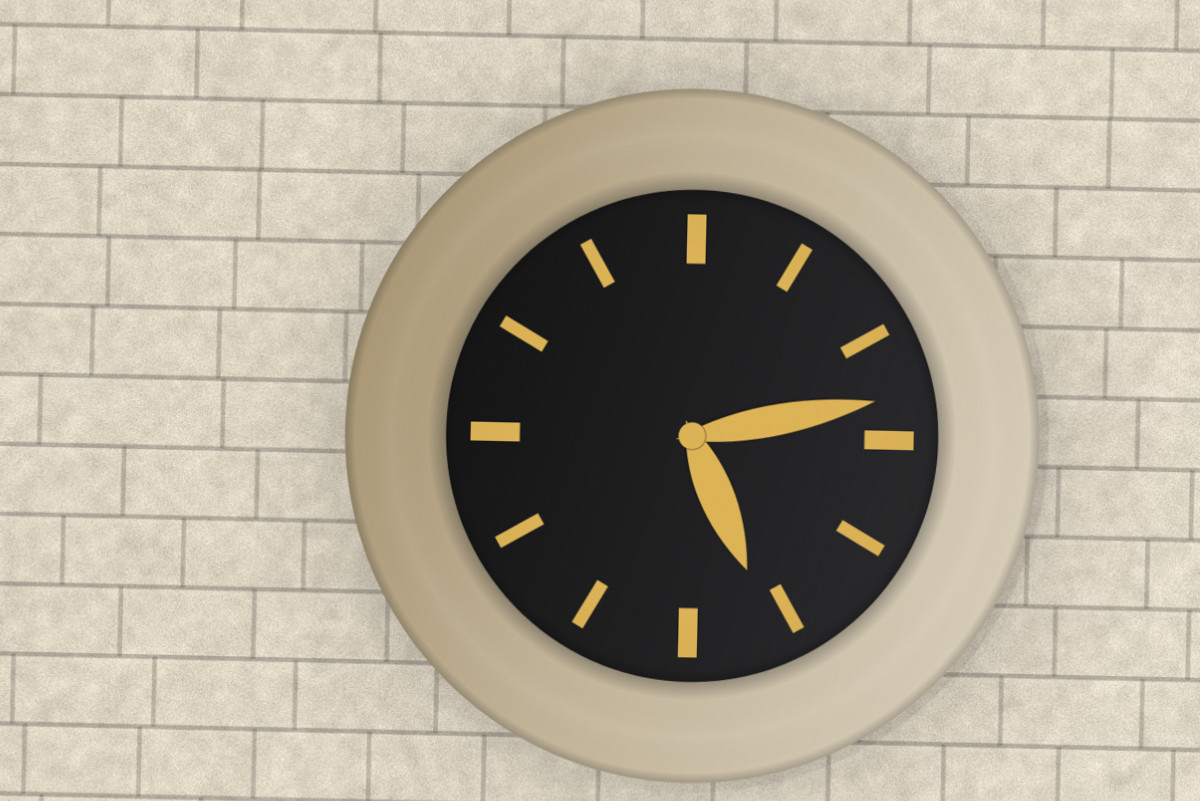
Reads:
h=5 m=13
